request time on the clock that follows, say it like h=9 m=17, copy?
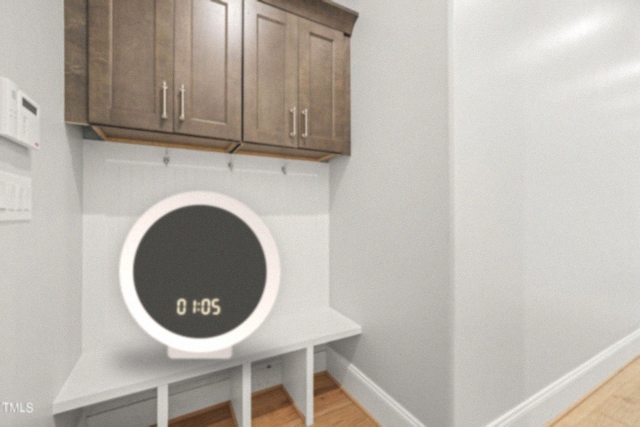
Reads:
h=1 m=5
